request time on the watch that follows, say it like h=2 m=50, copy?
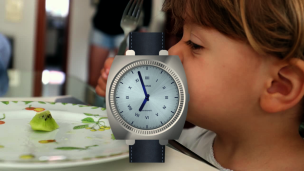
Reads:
h=6 m=57
